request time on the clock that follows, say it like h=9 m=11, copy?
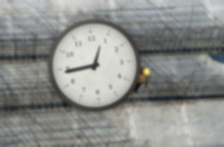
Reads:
h=12 m=44
